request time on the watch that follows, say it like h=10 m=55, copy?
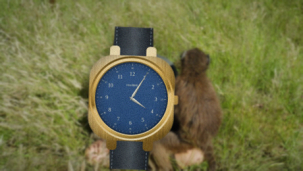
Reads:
h=4 m=5
